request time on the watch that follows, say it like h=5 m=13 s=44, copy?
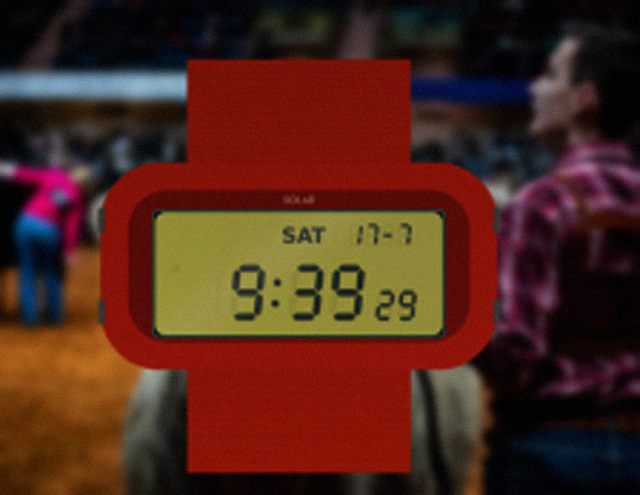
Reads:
h=9 m=39 s=29
